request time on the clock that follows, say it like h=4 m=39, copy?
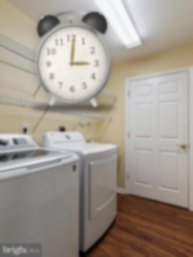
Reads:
h=3 m=1
